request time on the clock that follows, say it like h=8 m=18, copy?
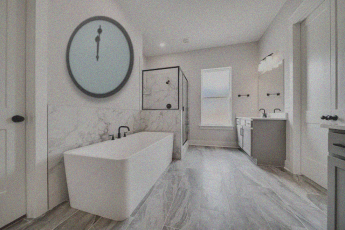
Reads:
h=12 m=1
